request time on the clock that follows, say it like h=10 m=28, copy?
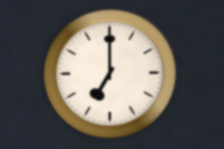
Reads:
h=7 m=0
